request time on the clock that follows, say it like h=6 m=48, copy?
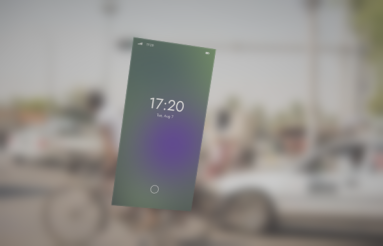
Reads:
h=17 m=20
